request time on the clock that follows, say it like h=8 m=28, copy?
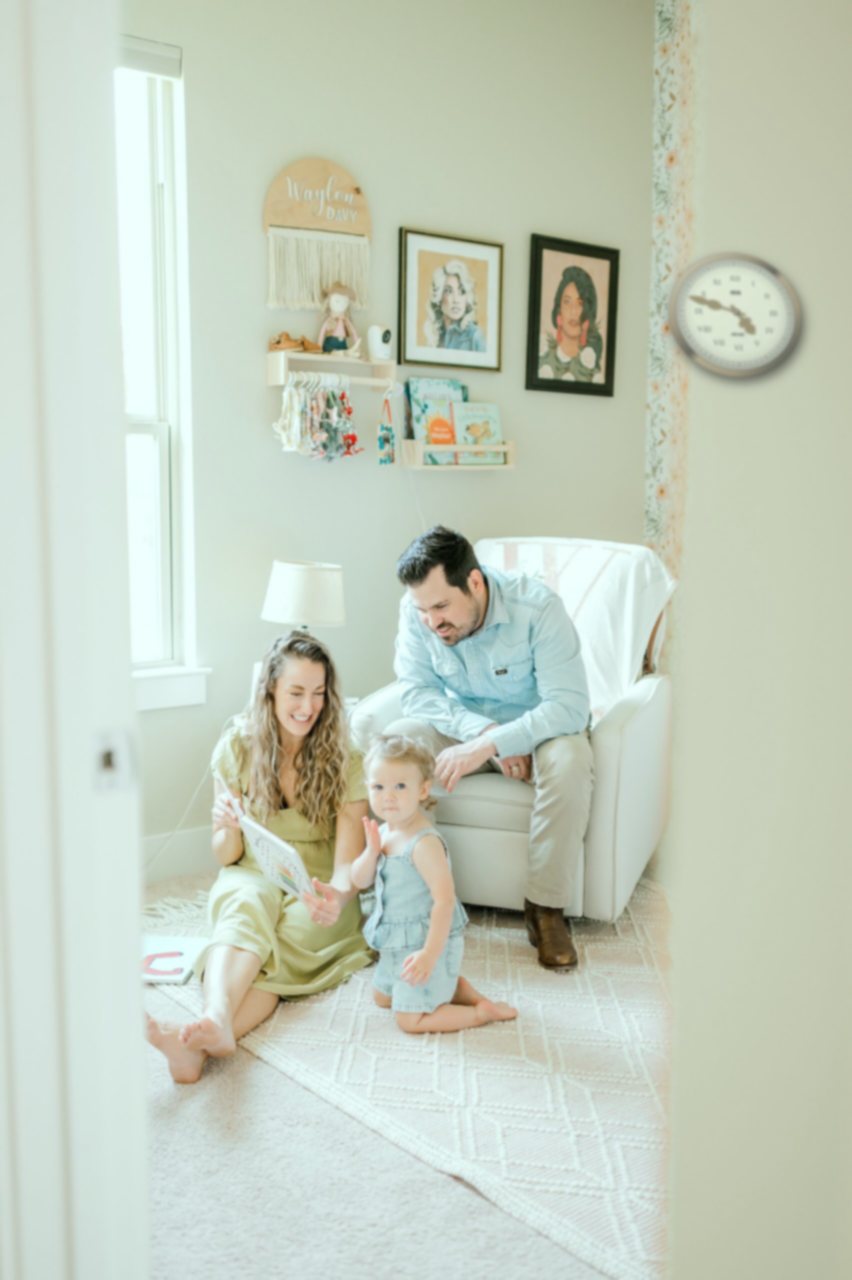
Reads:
h=4 m=48
